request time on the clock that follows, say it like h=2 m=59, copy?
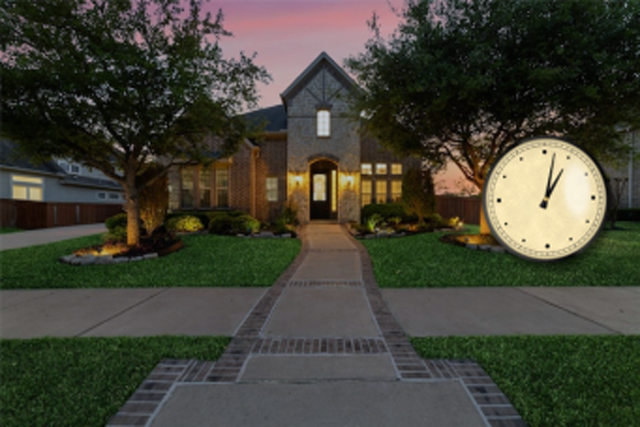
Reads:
h=1 m=2
